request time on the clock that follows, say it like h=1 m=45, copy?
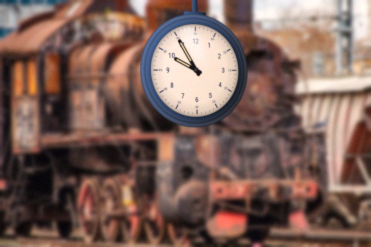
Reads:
h=9 m=55
